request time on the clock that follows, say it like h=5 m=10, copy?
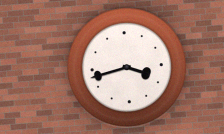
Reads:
h=3 m=43
